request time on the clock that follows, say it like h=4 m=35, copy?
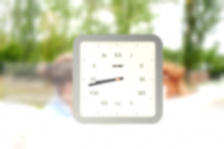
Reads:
h=8 m=43
